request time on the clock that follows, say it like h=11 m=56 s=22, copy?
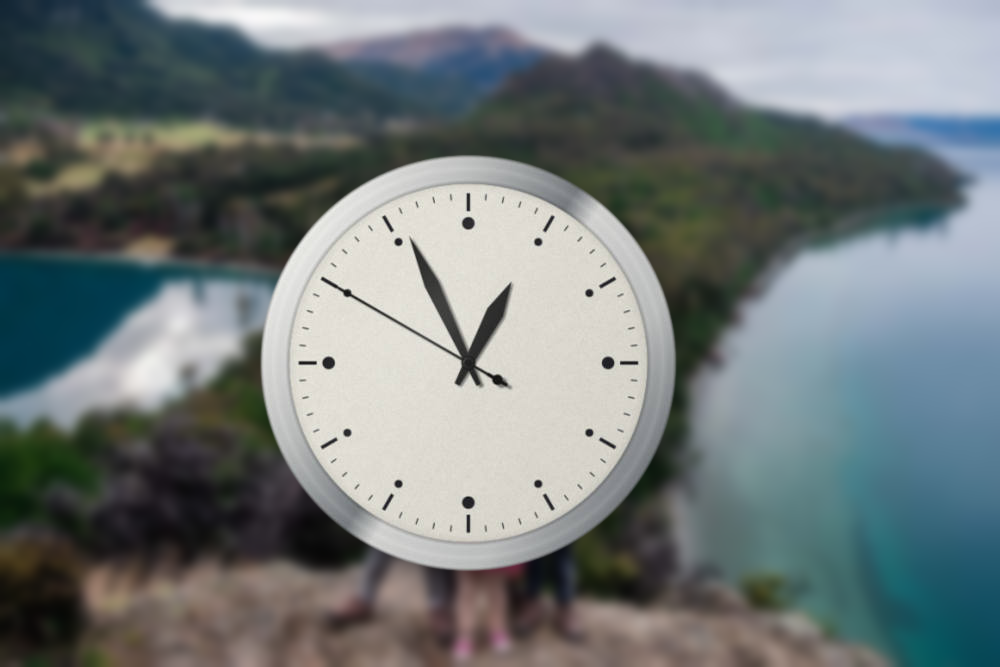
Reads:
h=12 m=55 s=50
